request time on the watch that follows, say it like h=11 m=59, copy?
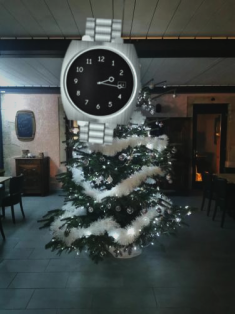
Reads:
h=2 m=16
